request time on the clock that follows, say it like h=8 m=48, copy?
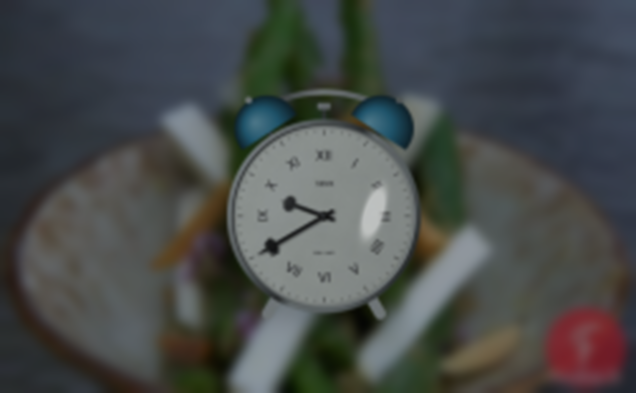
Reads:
h=9 m=40
